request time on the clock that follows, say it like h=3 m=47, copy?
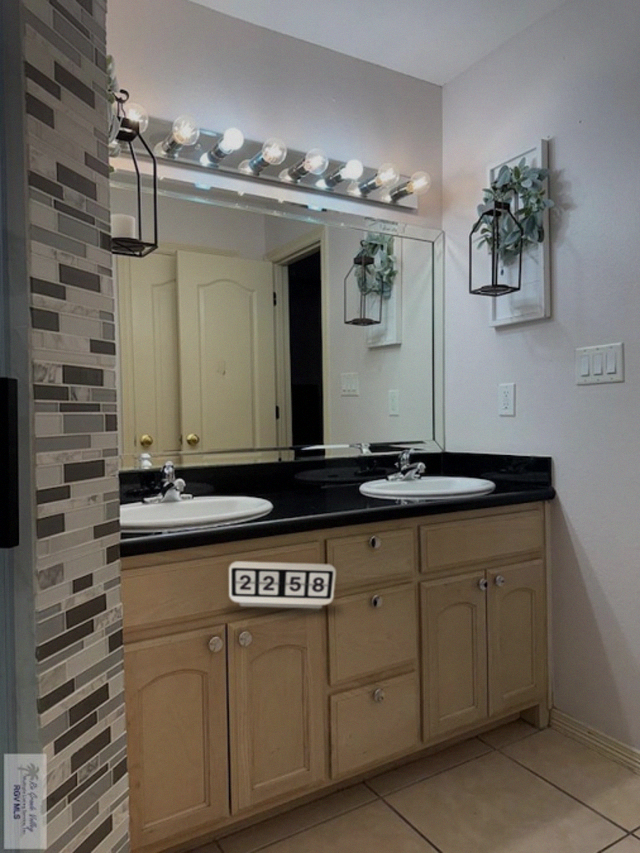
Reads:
h=22 m=58
